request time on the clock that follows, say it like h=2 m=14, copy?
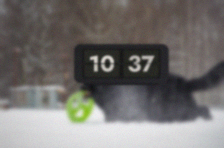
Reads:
h=10 m=37
